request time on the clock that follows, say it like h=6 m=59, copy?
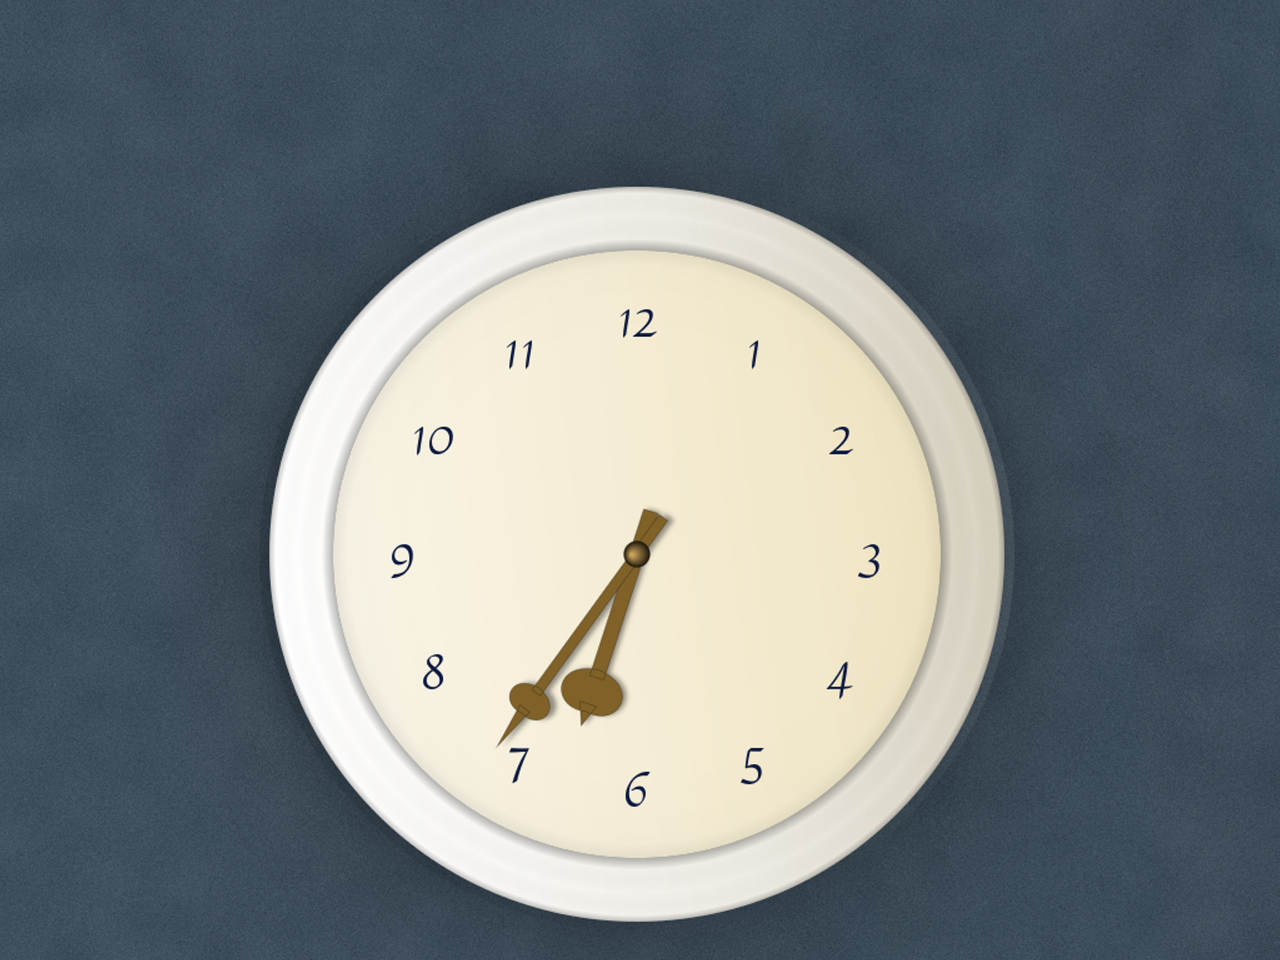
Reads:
h=6 m=36
